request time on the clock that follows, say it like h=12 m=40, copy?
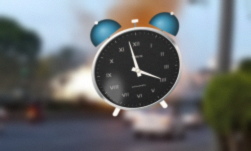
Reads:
h=3 m=58
